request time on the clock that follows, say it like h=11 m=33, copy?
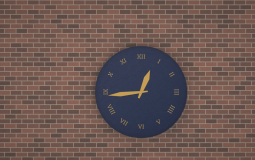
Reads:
h=12 m=44
